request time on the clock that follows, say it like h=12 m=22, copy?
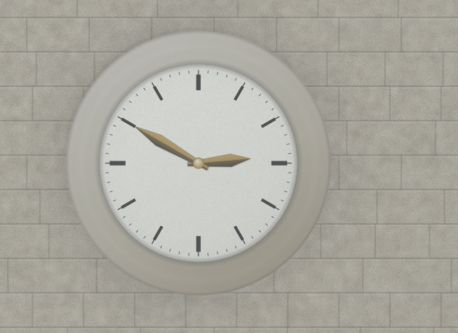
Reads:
h=2 m=50
